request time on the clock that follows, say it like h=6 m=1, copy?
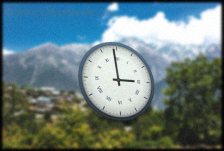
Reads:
h=2 m=59
